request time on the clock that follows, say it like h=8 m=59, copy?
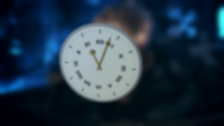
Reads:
h=11 m=3
